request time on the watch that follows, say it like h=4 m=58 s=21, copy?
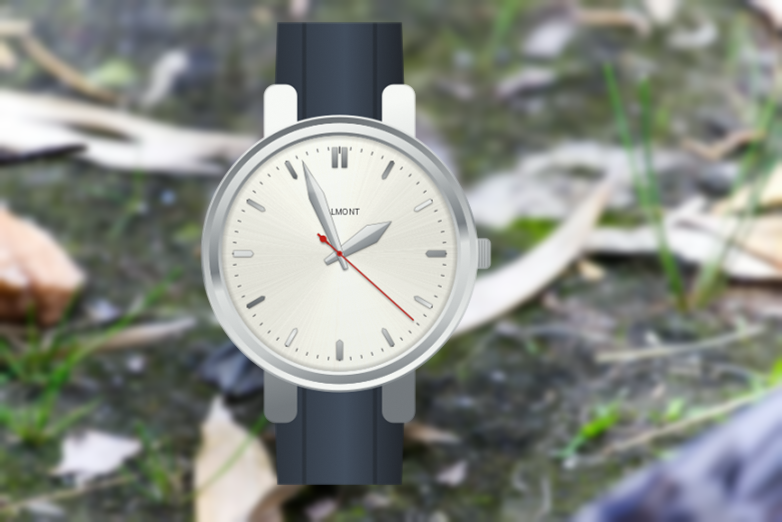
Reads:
h=1 m=56 s=22
